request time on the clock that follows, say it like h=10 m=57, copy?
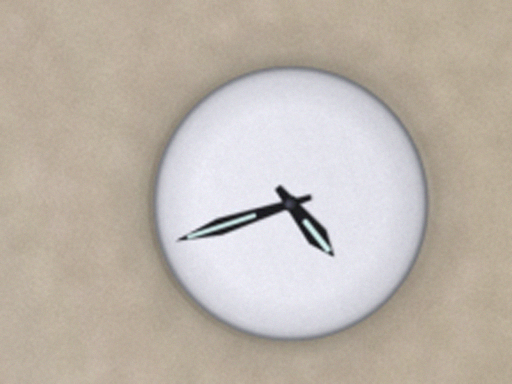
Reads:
h=4 m=42
